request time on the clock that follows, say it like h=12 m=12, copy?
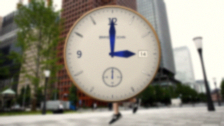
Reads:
h=3 m=0
